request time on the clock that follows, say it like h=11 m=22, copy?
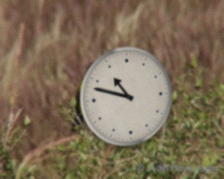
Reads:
h=10 m=48
